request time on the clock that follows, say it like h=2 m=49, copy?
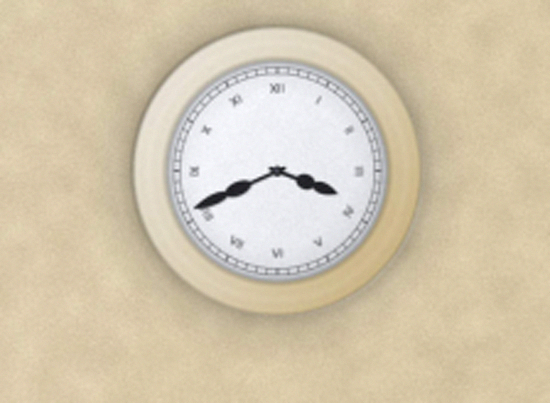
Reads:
h=3 m=41
